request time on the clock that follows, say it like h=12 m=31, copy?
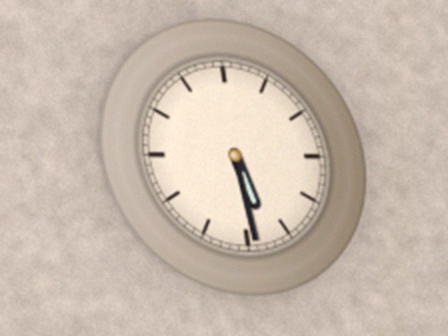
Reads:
h=5 m=29
